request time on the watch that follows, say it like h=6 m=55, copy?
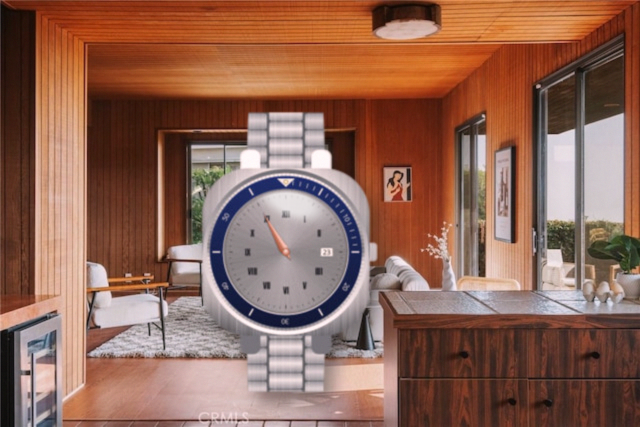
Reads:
h=10 m=55
